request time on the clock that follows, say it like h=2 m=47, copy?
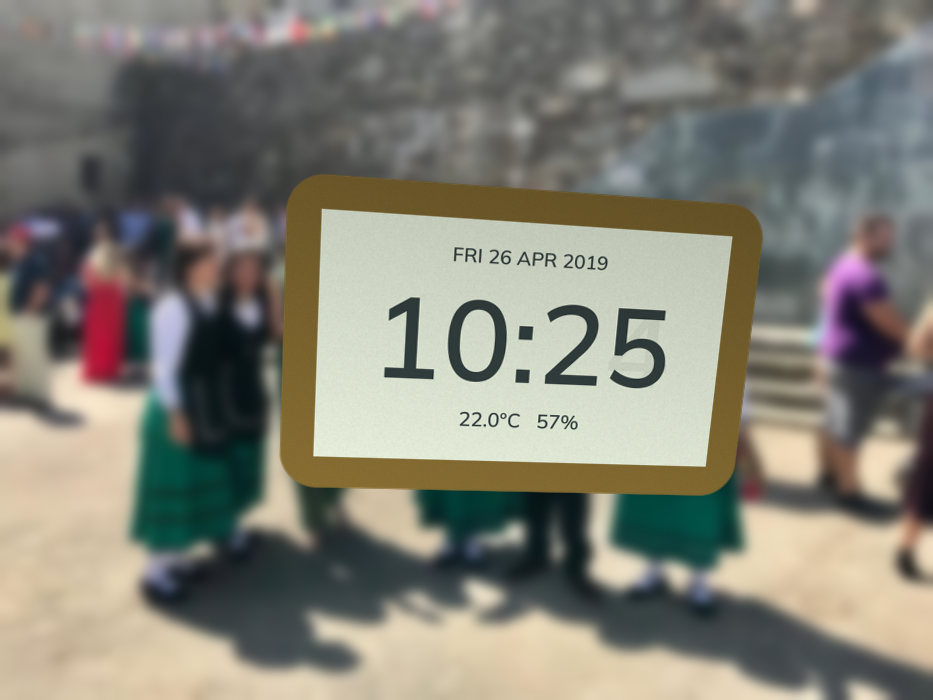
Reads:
h=10 m=25
